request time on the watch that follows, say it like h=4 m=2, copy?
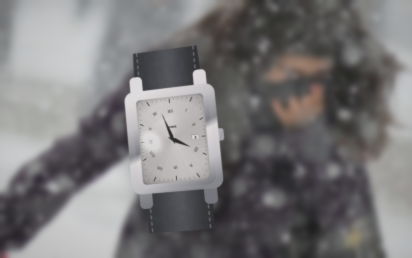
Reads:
h=3 m=57
